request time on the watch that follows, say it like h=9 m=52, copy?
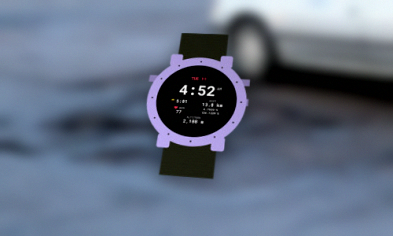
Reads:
h=4 m=52
